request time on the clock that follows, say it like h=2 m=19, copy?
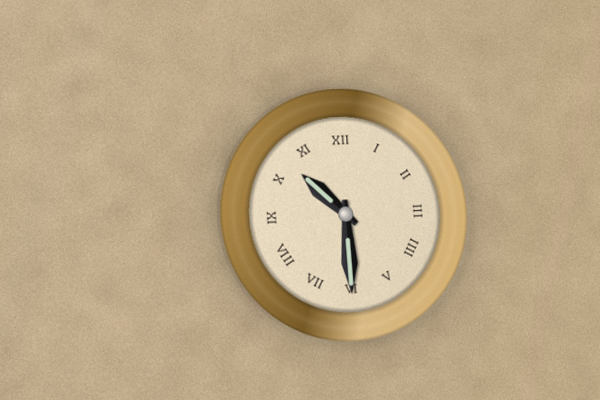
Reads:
h=10 m=30
